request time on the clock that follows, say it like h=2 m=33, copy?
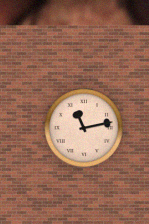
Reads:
h=11 m=13
